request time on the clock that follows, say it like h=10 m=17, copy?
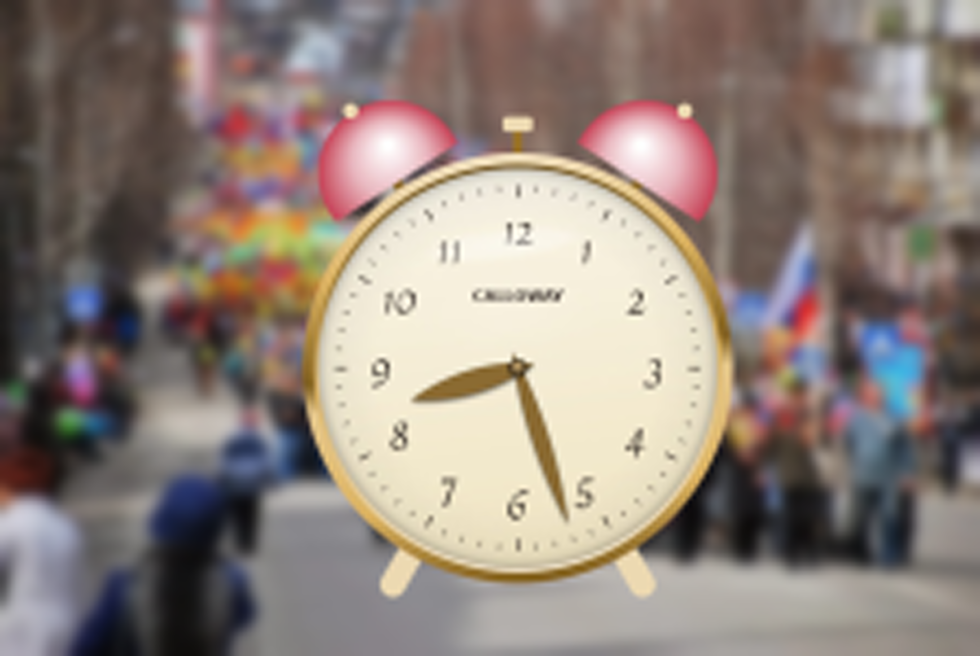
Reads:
h=8 m=27
